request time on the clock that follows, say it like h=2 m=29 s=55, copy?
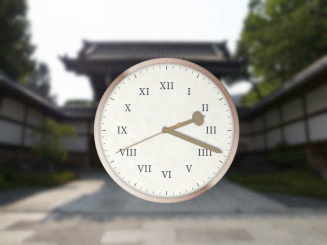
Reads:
h=2 m=18 s=41
